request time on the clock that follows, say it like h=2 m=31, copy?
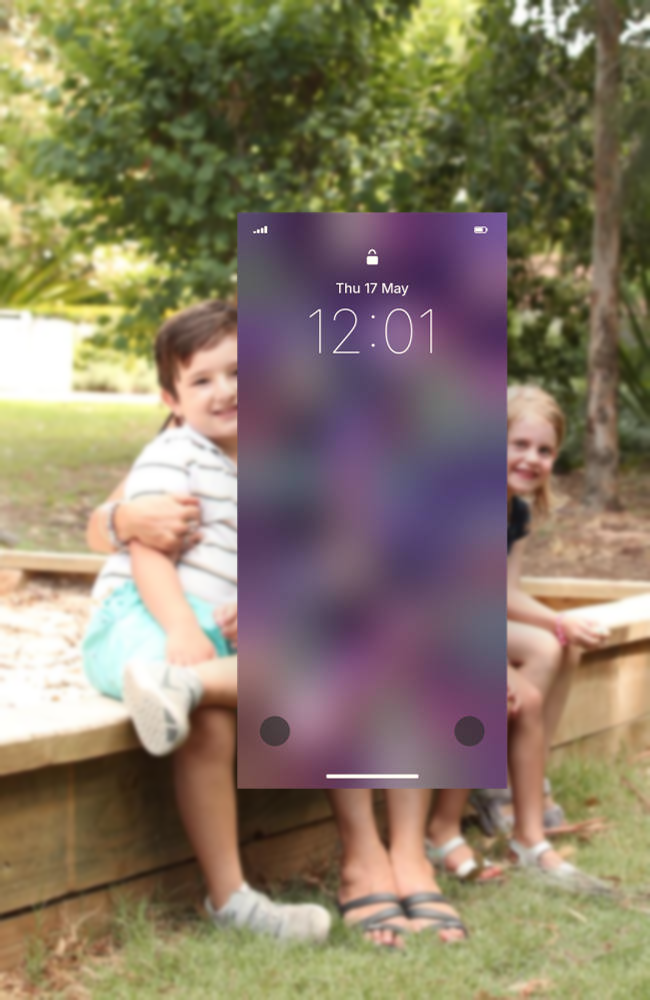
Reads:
h=12 m=1
